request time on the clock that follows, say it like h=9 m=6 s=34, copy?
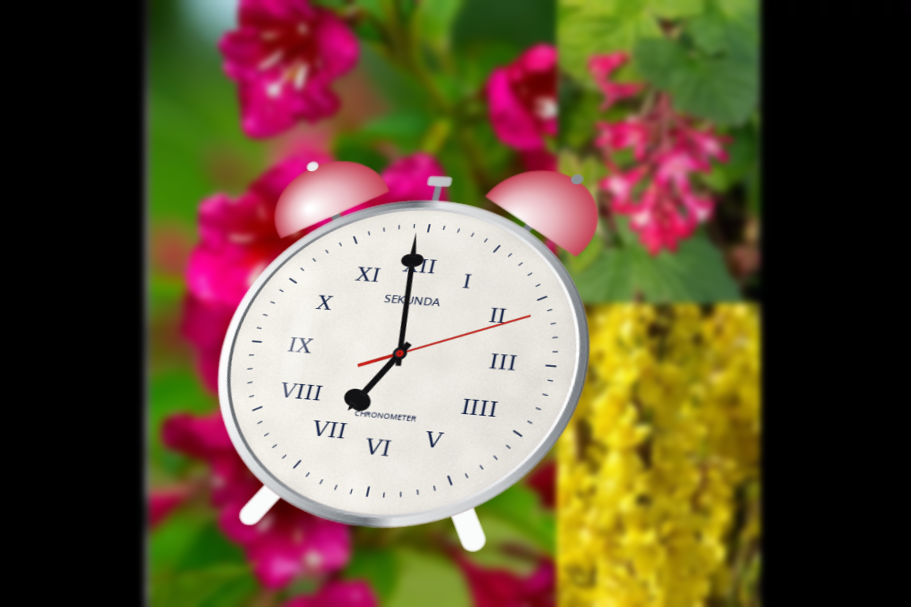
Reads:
h=6 m=59 s=11
